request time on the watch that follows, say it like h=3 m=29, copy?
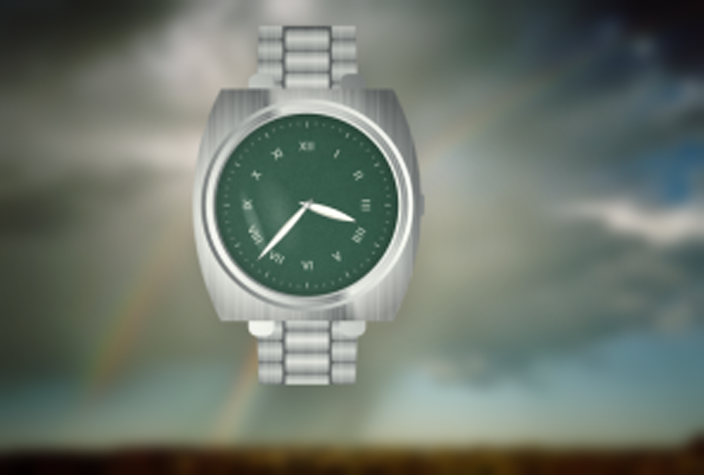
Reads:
h=3 m=37
